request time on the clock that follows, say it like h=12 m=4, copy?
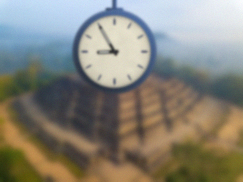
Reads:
h=8 m=55
